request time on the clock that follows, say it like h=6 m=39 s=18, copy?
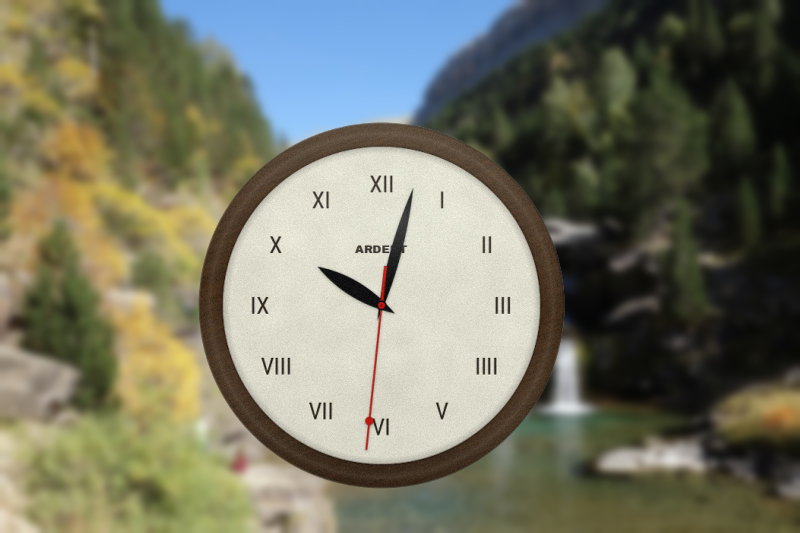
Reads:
h=10 m=2 s=31
